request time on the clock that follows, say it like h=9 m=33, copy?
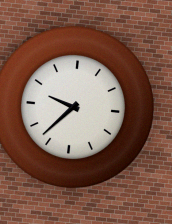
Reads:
h=9 m=37
